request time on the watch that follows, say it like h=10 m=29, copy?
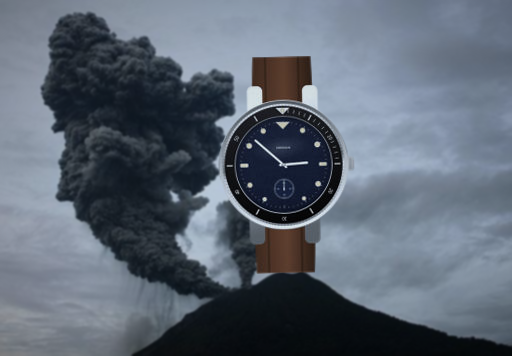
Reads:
h=2 m=52
